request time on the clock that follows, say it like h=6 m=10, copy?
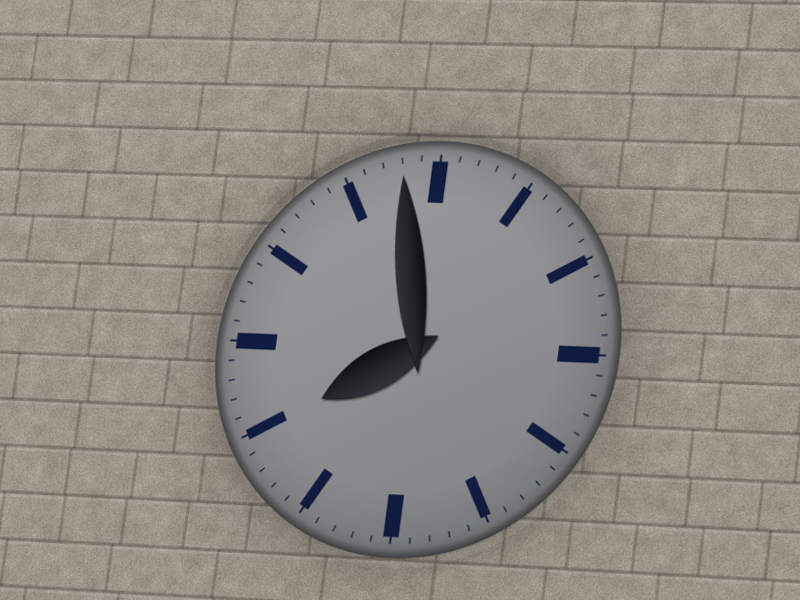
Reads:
h=7 m=58
